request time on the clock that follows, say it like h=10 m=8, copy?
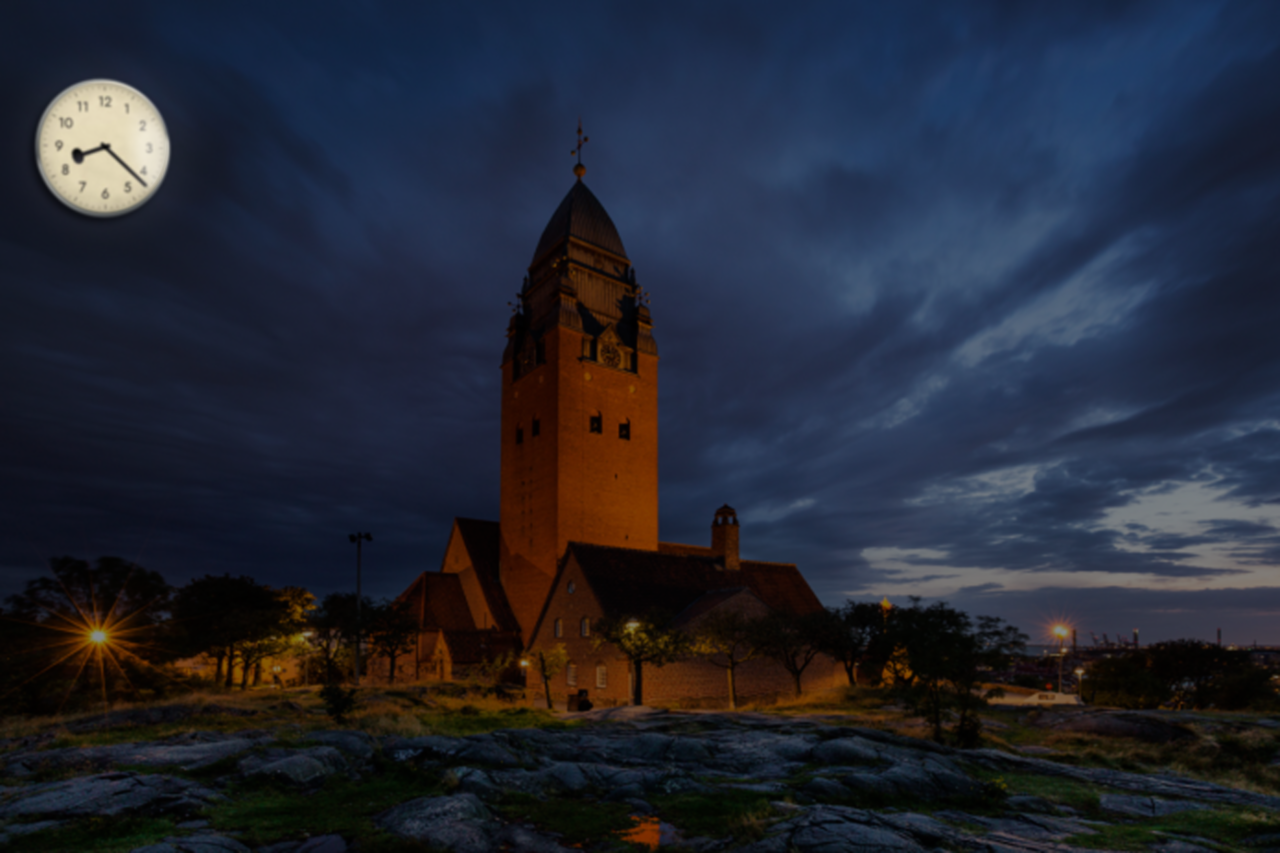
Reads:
h=8 m=22
